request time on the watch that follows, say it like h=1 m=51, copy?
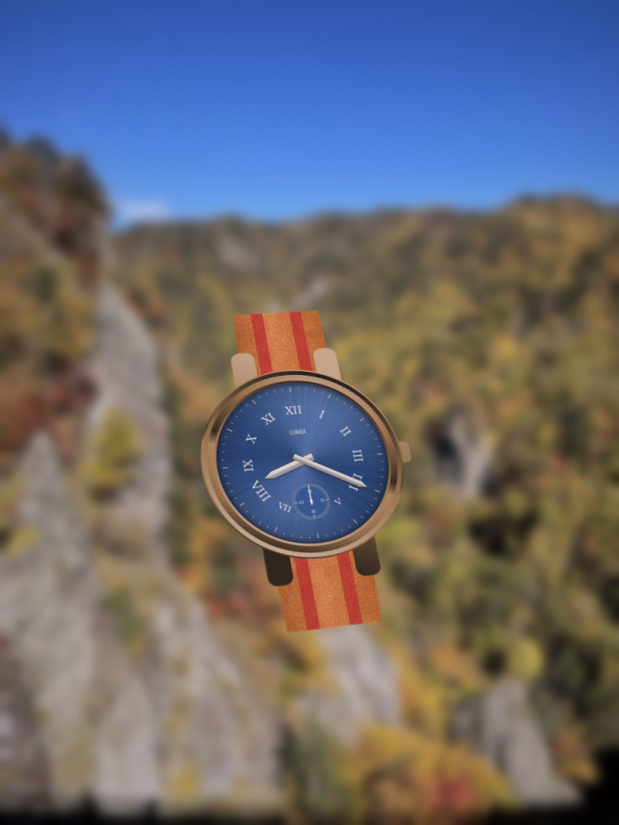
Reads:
h=8 m=20
